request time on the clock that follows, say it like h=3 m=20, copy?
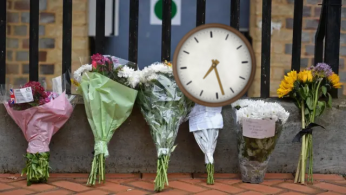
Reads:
h=7 m=28
